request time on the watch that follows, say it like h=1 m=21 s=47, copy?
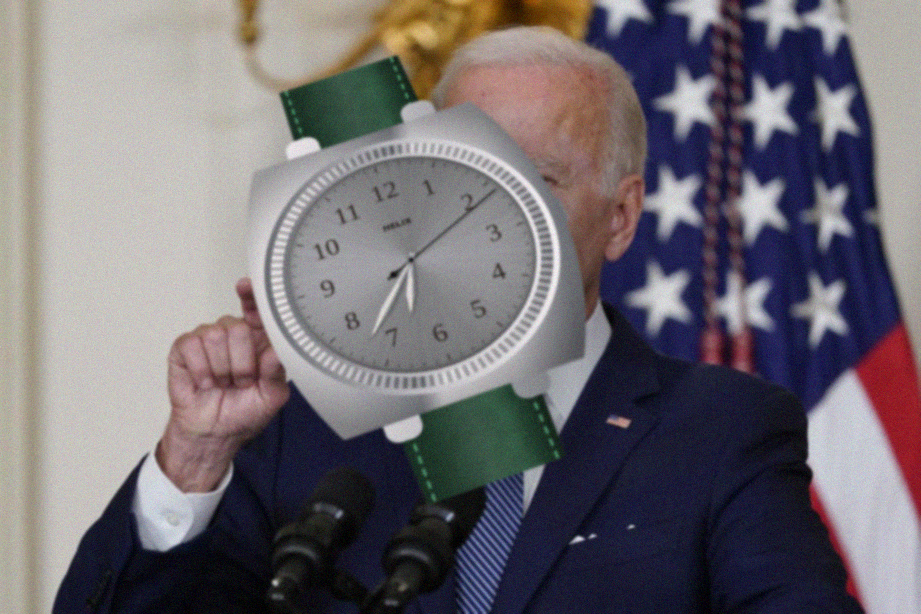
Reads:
h=6 m=37 s=11
